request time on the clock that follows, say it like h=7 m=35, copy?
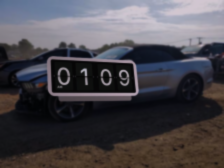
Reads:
h=1 m=9
